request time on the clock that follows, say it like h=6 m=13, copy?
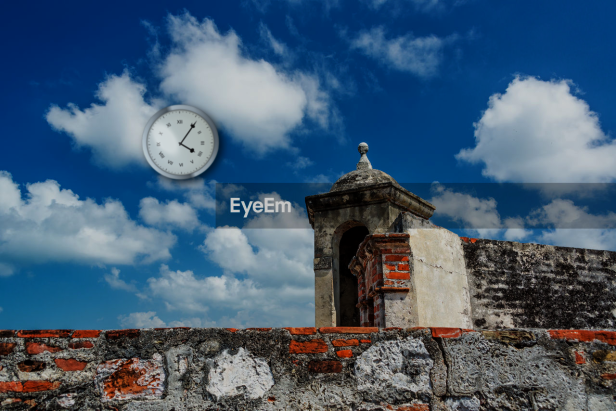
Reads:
h=4 m=6
